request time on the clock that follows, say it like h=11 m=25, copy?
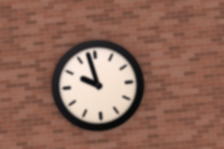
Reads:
h=9 m=58
